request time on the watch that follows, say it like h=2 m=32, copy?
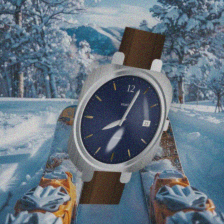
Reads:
h=8 m=3
